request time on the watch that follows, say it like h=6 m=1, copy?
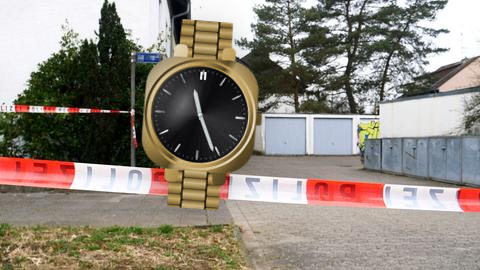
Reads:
h=11 m=26
